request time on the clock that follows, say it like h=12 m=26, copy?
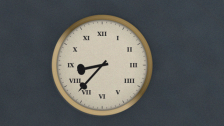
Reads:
h=8 m=37
